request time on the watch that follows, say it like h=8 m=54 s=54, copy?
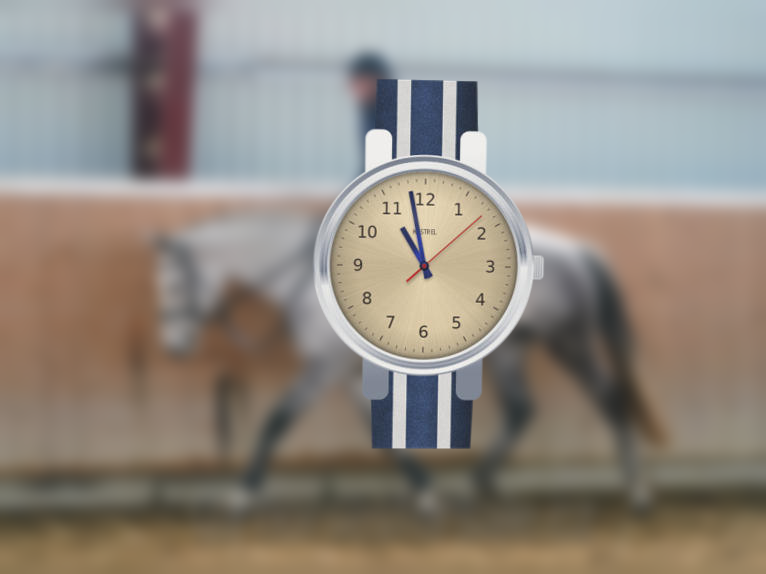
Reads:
h=10 m=58 s=8
